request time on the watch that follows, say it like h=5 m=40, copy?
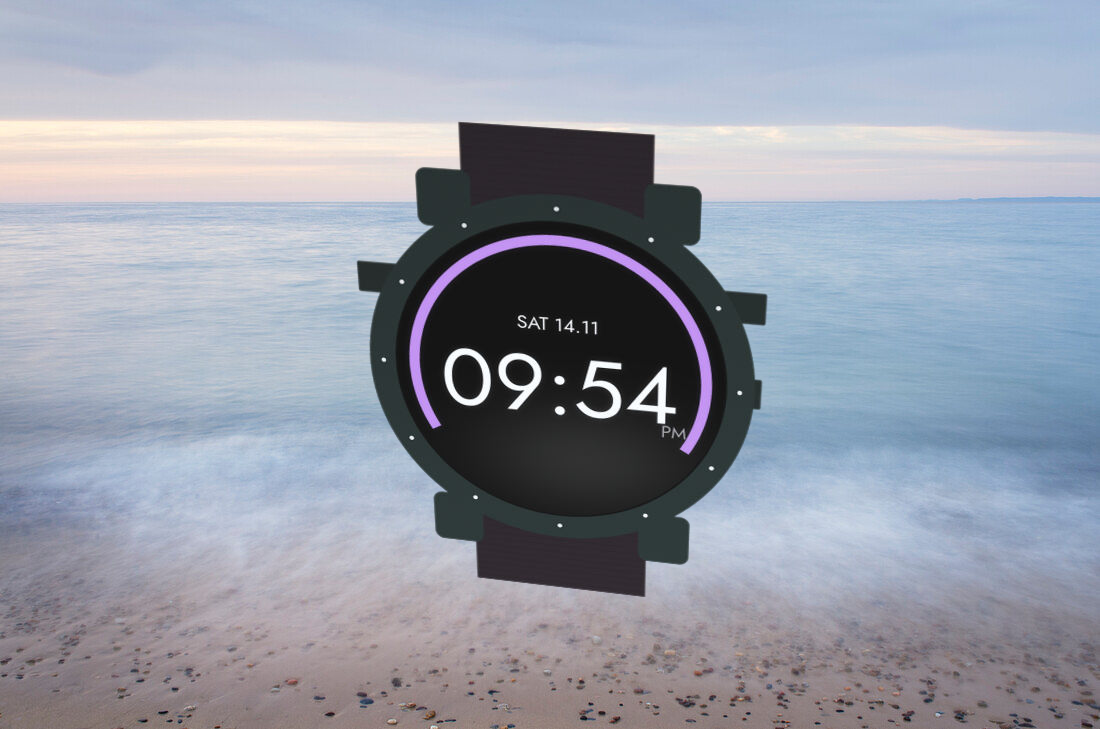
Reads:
h=9 m=54
